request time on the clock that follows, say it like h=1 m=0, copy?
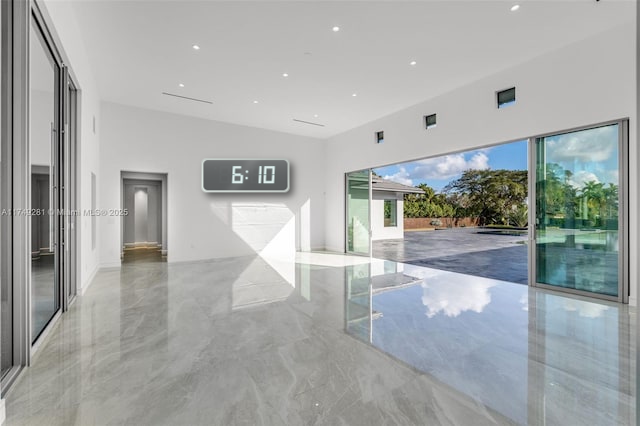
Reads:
h=6 m=10
